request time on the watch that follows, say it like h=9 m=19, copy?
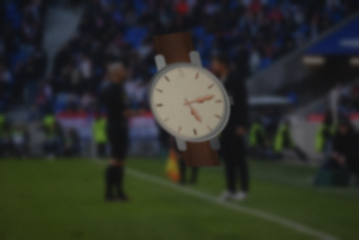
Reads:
h=5 m=13
